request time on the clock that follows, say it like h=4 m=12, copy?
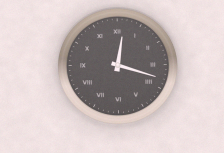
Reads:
h=12 m=18
